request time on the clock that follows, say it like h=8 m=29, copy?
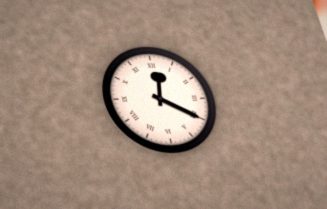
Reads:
h=12 m=20
